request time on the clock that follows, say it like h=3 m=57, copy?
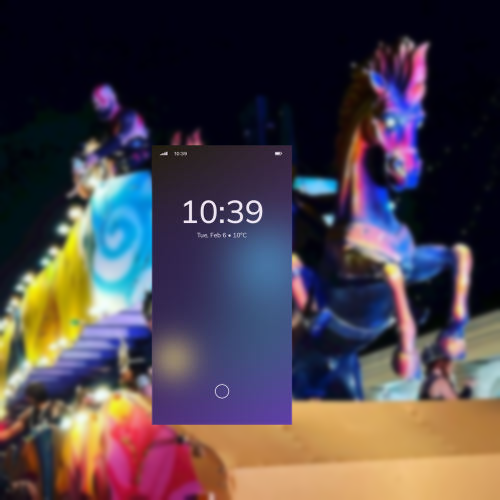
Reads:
h=10 m=39
